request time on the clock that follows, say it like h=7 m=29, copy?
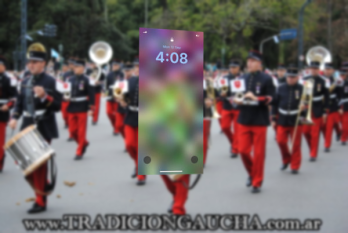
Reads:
h=4 m=8
